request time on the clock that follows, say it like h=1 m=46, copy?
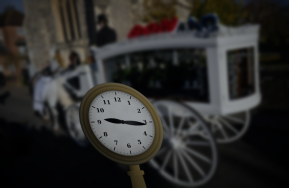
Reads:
h=9 m=16
